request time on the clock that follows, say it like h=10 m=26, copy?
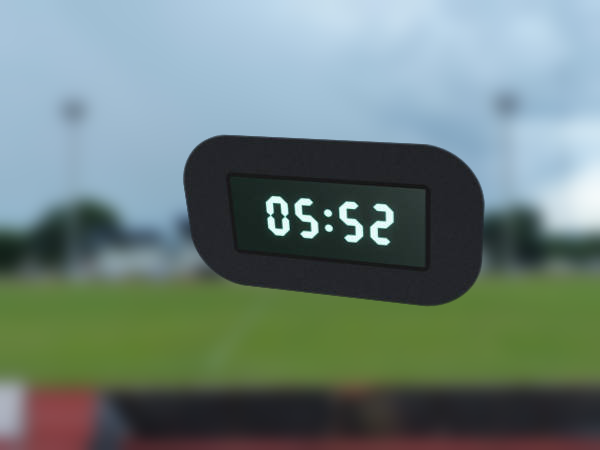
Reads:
h=5 m=52
